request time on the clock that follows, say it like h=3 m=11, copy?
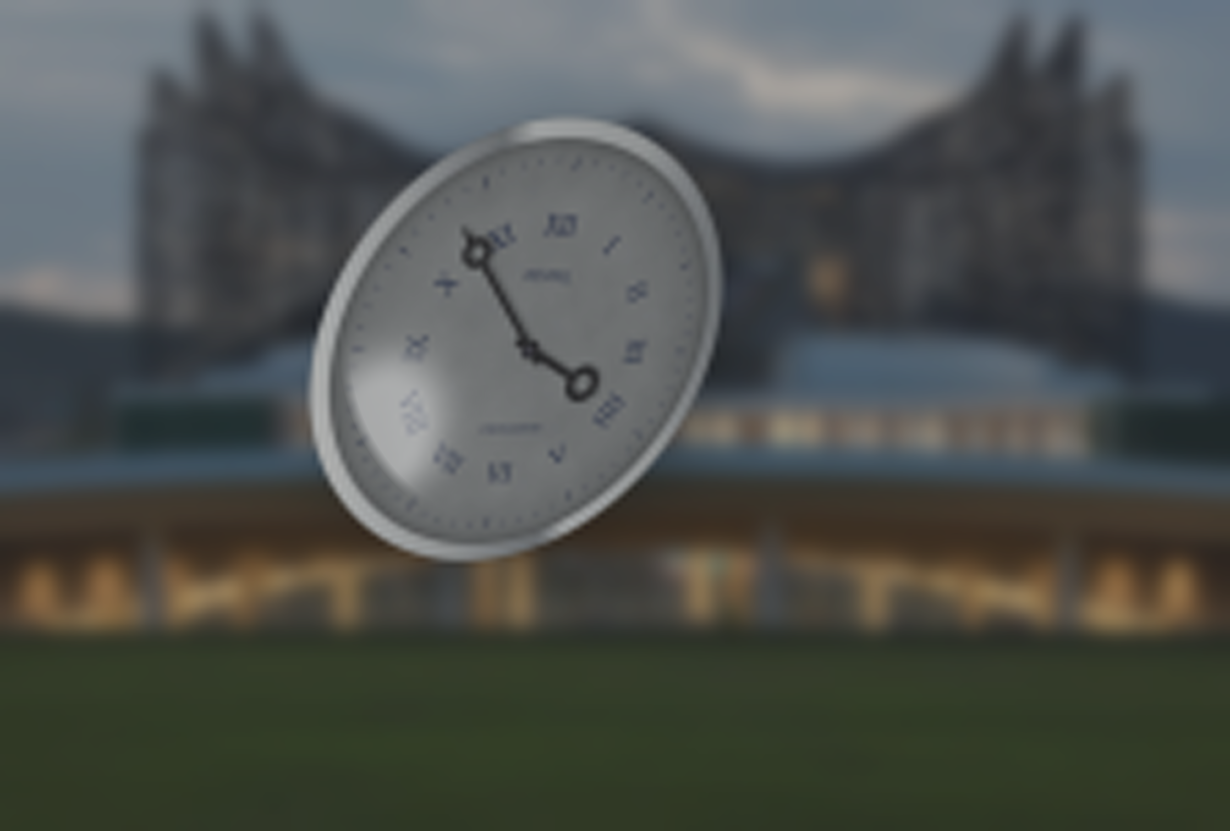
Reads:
h=3 m=53
